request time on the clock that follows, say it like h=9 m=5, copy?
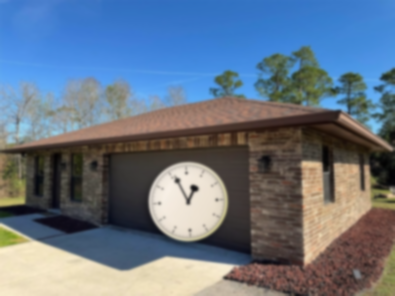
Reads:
h=12 m=56
